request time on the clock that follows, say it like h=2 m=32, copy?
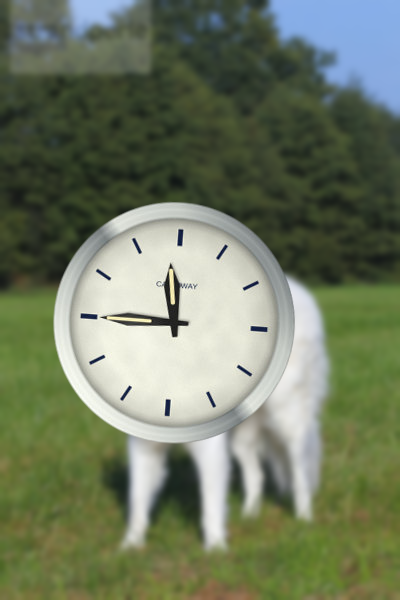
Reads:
h=11 m=45
